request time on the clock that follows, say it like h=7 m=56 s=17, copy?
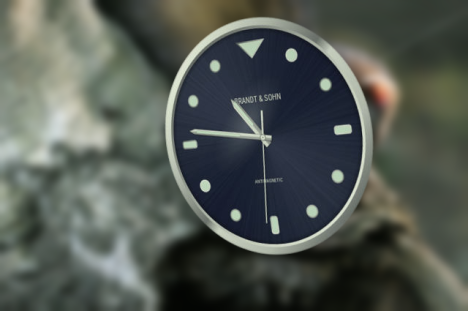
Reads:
h=10 m=46 s=31
